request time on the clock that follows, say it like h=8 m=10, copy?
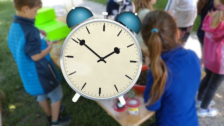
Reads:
h=1 m=51
